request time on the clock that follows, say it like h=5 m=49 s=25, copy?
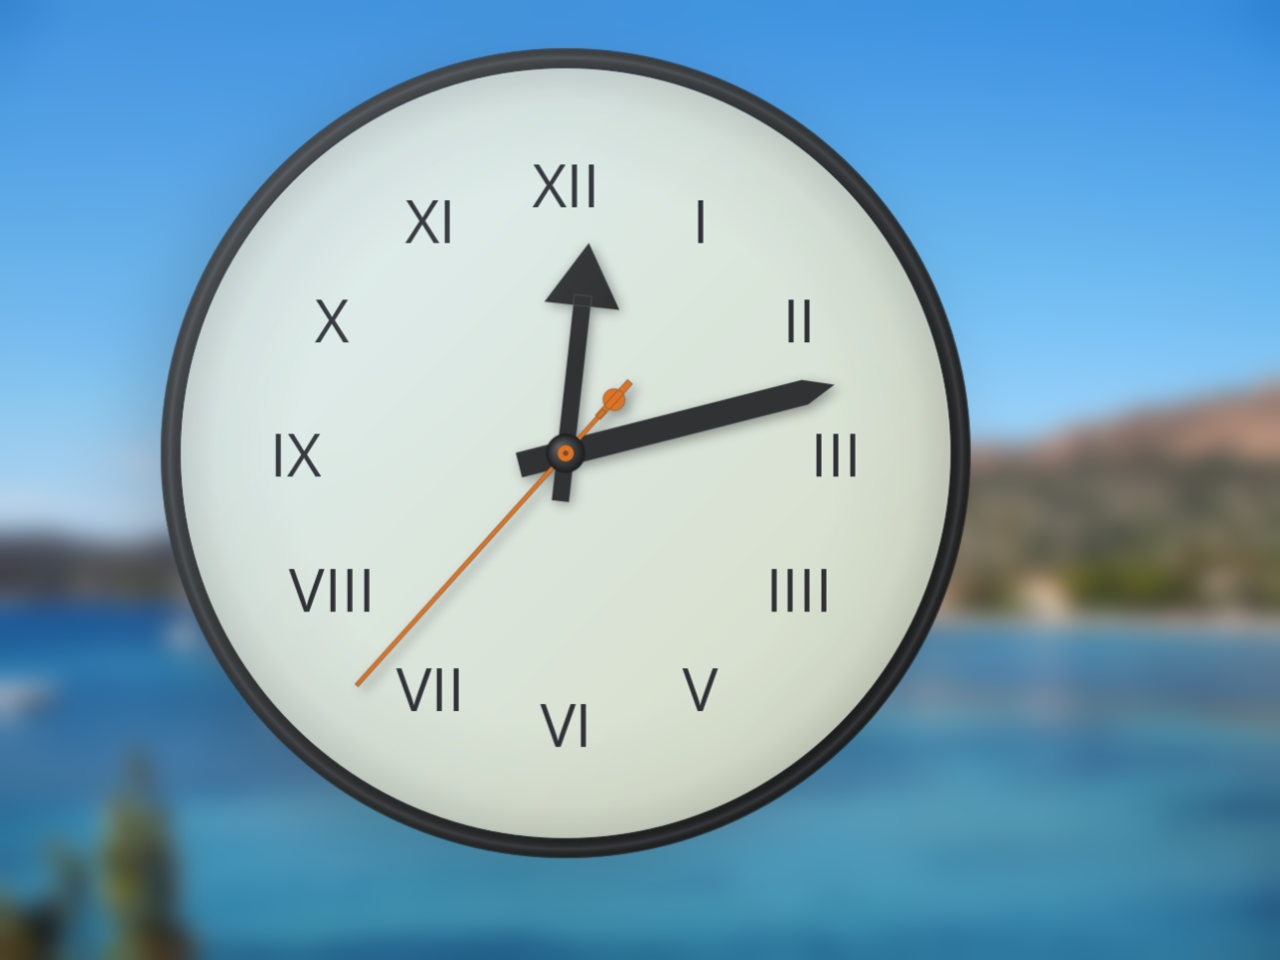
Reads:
h=12 m=12 s=37
